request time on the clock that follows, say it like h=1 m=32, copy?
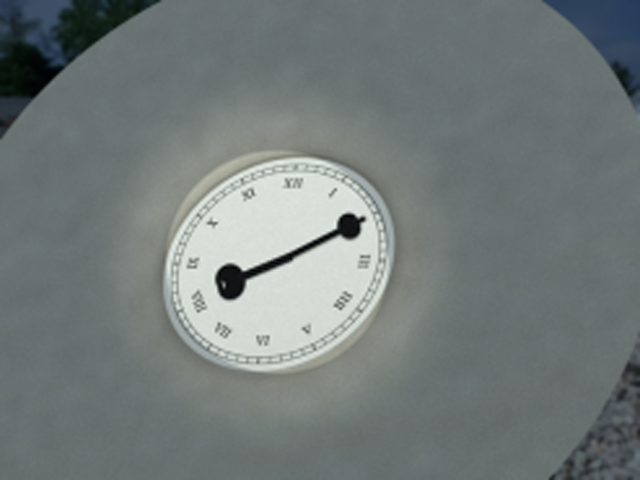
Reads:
h=8 m=10
